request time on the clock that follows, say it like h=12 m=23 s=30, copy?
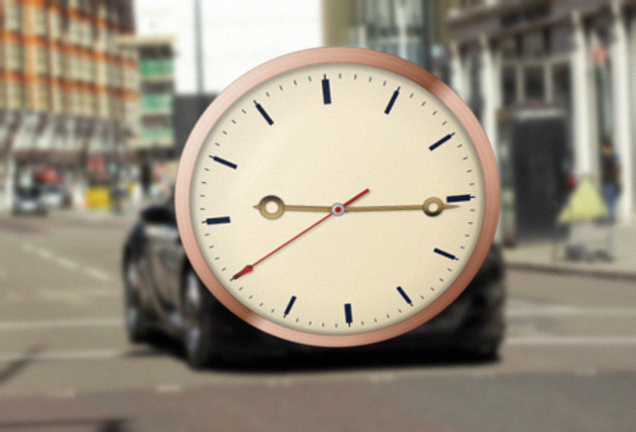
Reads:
h=9 m=15 s=40
